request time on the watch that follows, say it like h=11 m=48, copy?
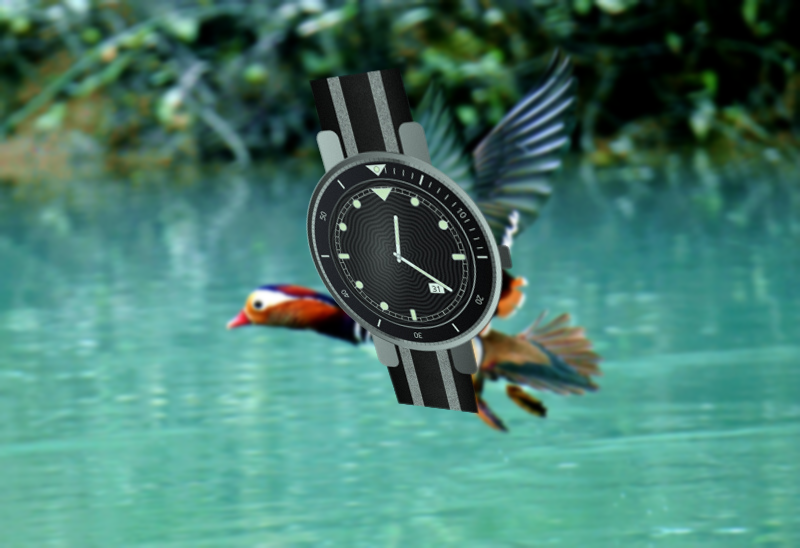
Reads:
h=12 m=21
